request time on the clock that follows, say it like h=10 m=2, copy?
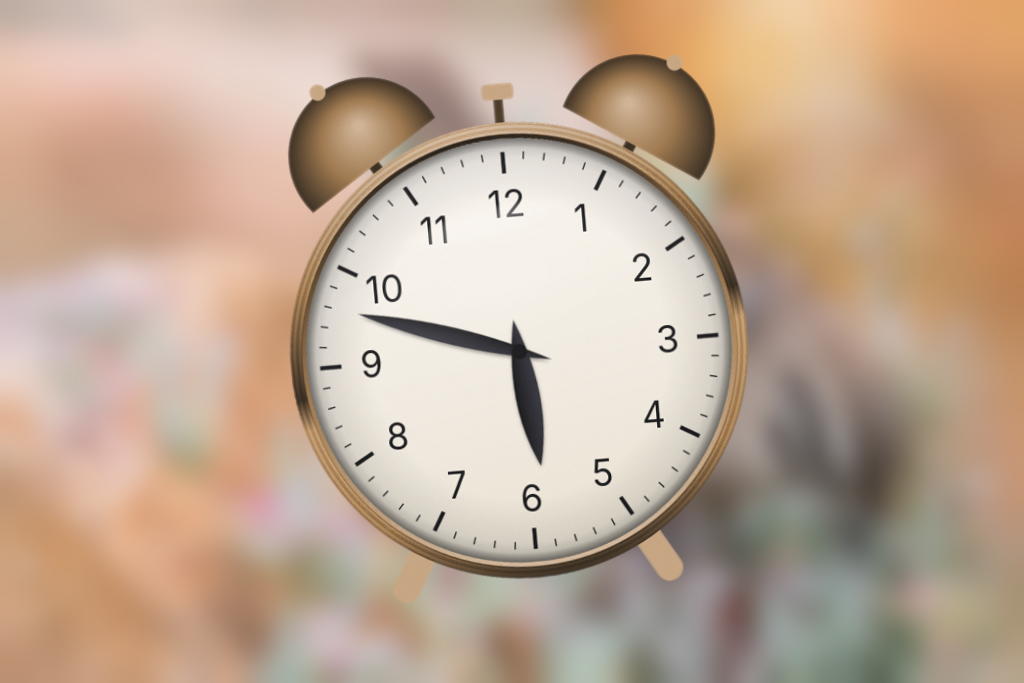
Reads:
h=5 m=48
